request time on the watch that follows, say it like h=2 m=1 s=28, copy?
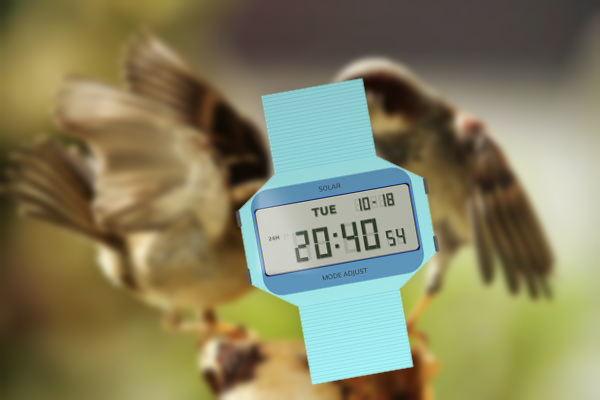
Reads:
h=20 m=40 s=54
